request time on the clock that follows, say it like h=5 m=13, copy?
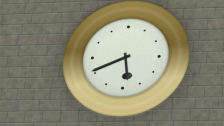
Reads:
h=5 m=41
